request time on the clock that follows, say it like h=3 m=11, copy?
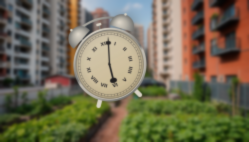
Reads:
h=6 m=2
